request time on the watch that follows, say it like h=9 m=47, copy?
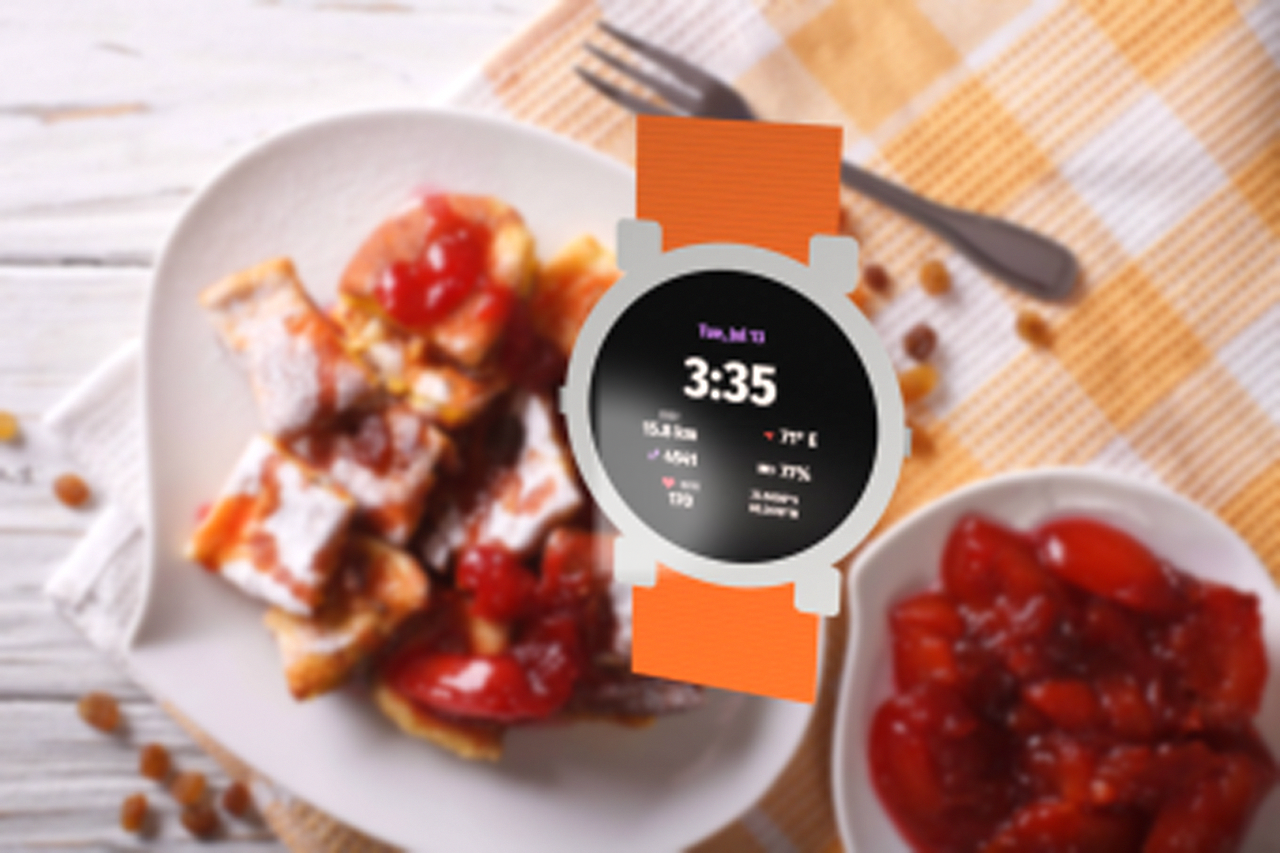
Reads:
h=3 m=35
